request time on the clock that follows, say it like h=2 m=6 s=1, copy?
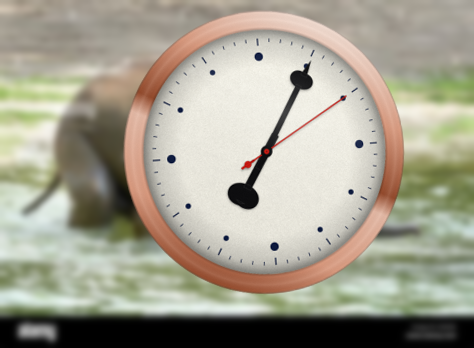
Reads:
h=7 m=5 s=10
